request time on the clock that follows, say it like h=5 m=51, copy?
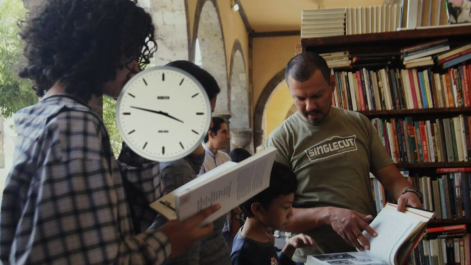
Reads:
h=3 m=47
